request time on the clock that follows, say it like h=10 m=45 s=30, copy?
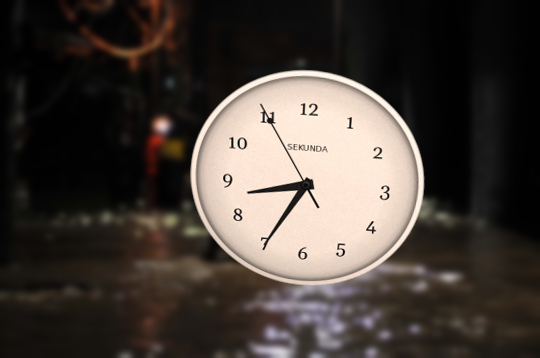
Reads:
h=8 m=34 s=55
